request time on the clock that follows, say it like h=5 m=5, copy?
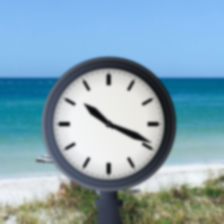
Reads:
h=10 m=19
